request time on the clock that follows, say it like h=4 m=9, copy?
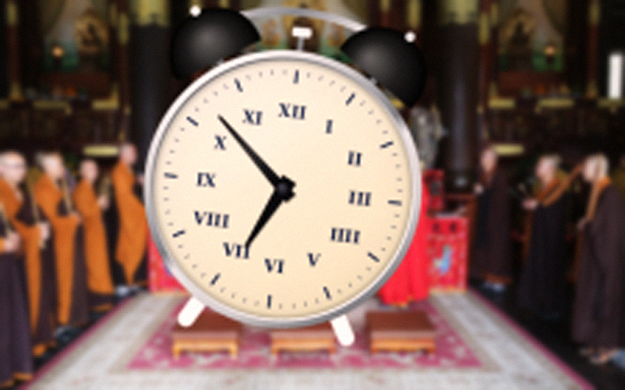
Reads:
h=6 m=52
